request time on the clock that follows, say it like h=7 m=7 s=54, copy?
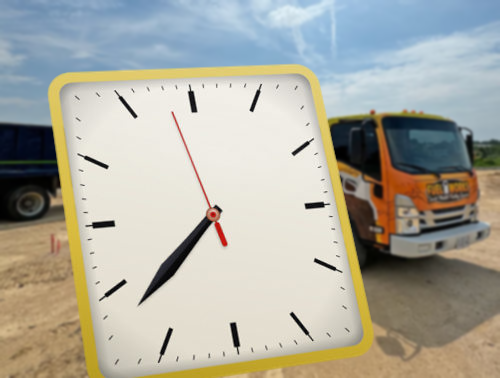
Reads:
h=7 m=37 s=58
